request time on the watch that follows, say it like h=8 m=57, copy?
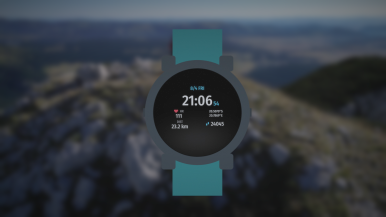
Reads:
h=21 m=6
